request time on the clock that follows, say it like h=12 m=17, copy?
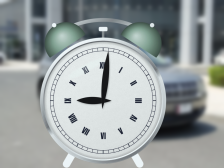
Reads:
h=9 m=1
